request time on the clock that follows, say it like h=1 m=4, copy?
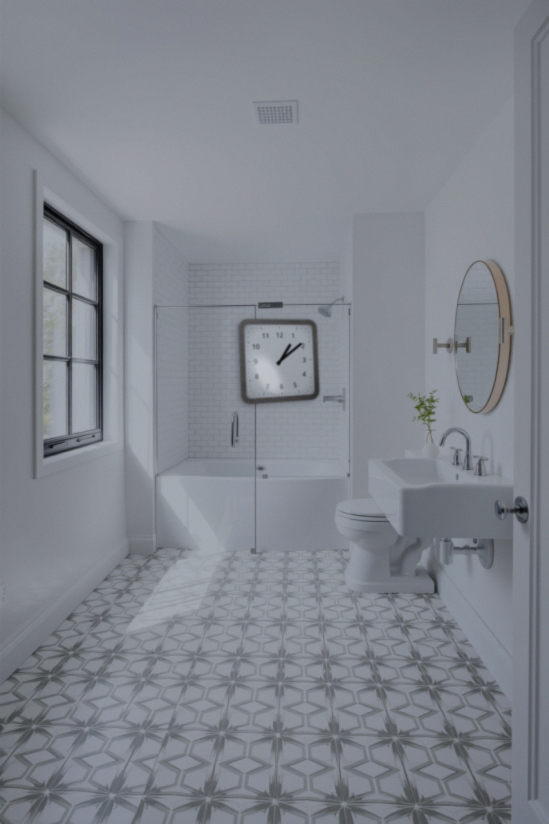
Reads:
h=1 m=9
